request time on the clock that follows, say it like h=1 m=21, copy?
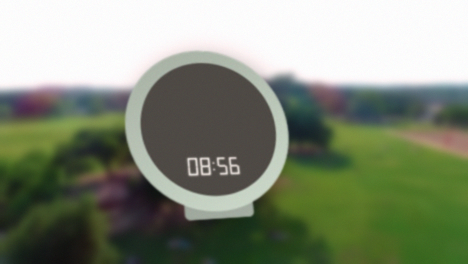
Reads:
h=8 m=56
